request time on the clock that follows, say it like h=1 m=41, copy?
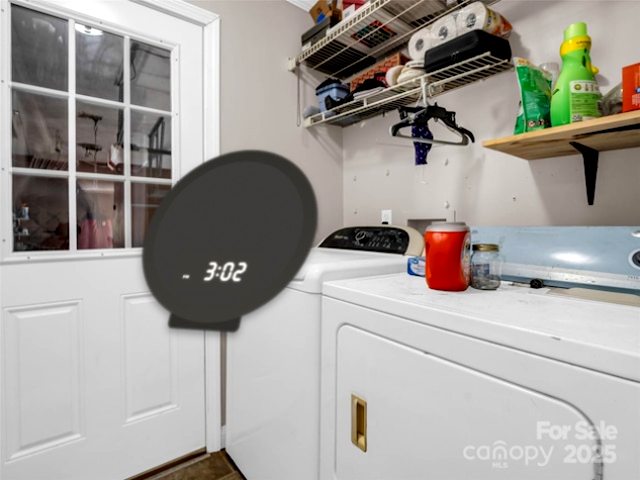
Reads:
h=3 m=2
